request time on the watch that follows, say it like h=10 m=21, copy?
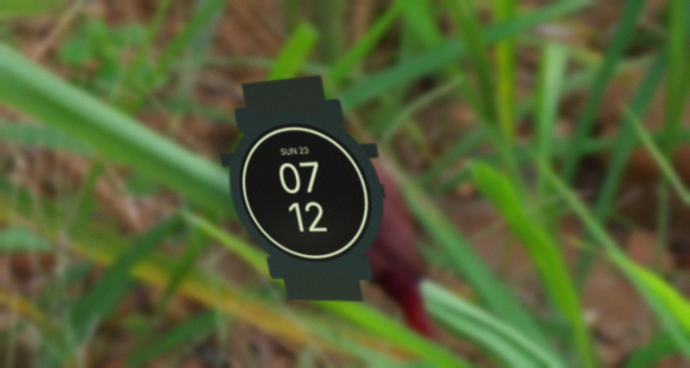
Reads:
h=7 m=12
